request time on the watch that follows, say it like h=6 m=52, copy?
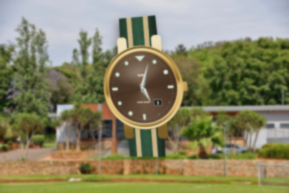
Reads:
h=5 m=3
